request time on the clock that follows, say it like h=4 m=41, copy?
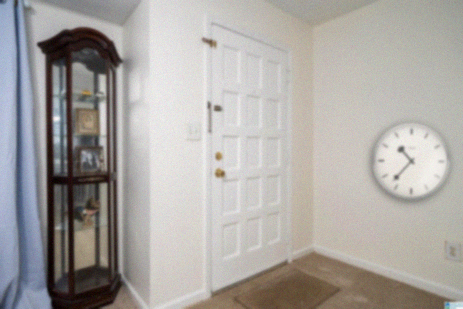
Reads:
h=10 m=37
